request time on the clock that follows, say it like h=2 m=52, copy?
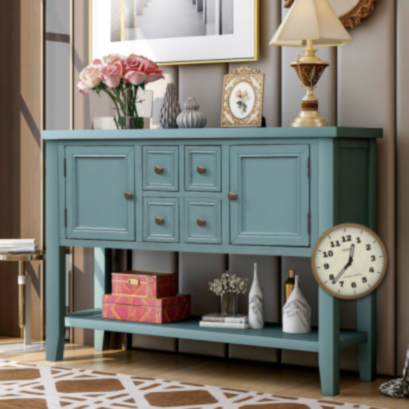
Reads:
h=12 m=38
